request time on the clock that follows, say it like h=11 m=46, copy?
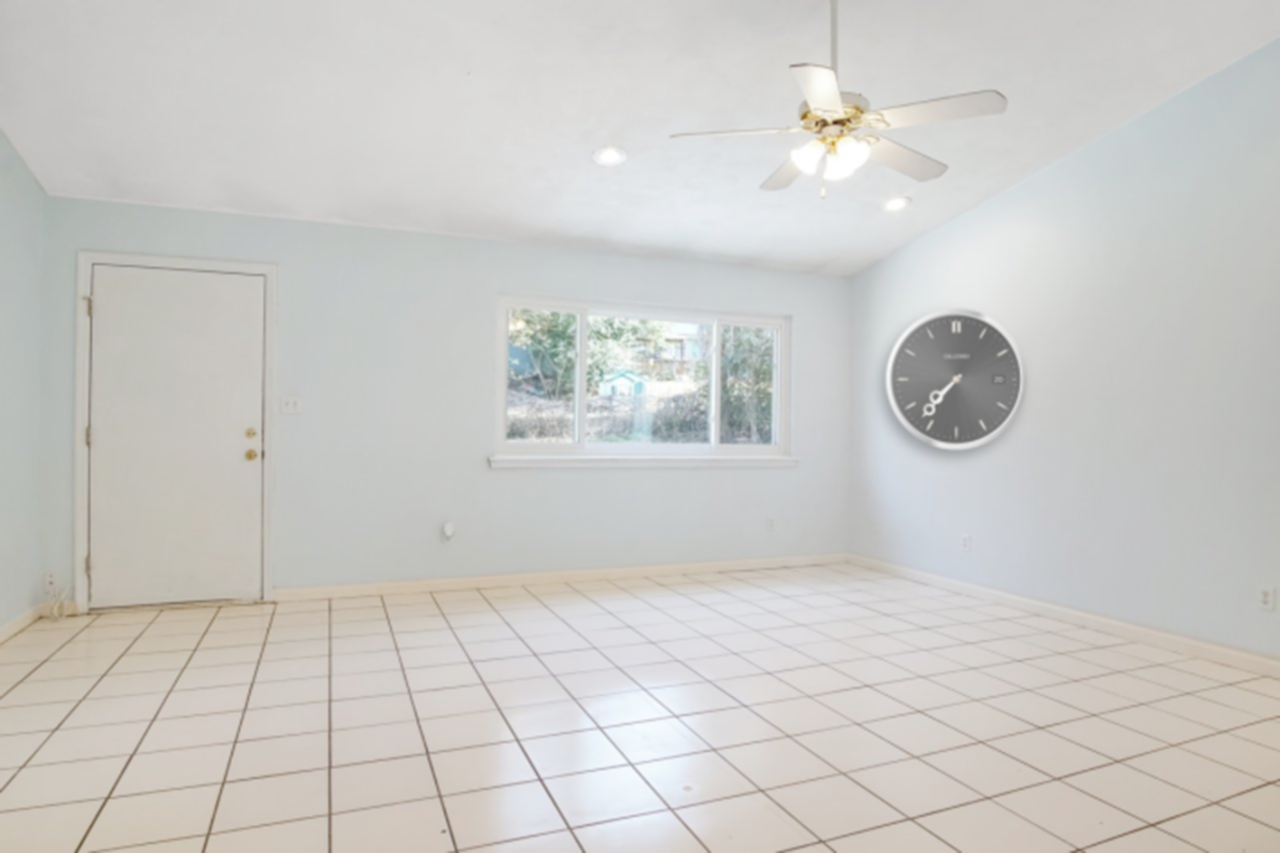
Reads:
h=7 m=37
